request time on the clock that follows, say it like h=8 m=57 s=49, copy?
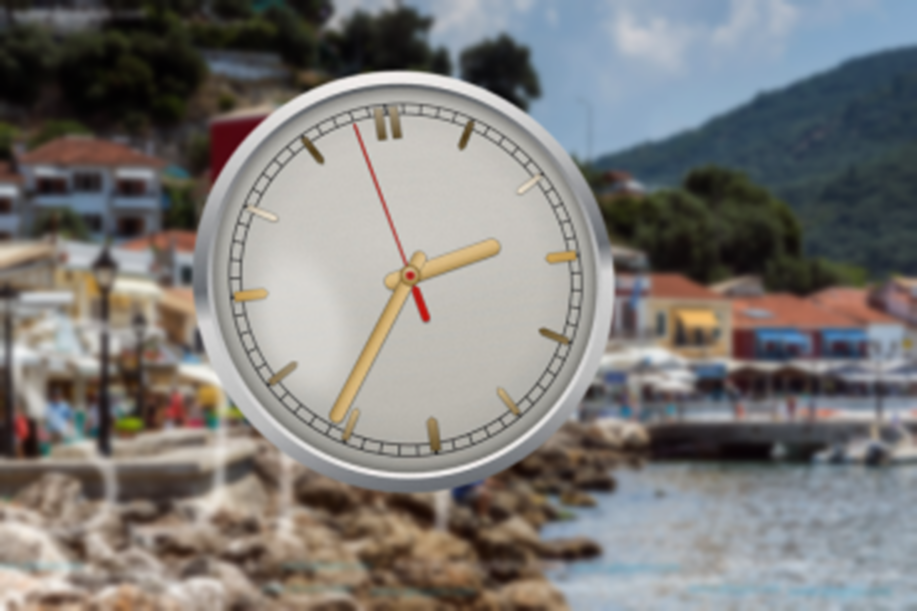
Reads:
h=2 m=35 s=58
